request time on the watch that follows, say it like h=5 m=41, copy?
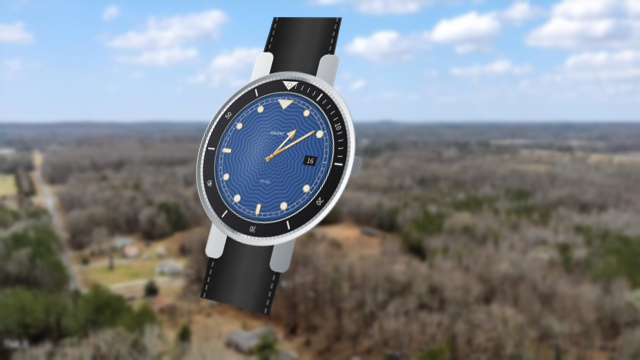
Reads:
h=1 m=9
